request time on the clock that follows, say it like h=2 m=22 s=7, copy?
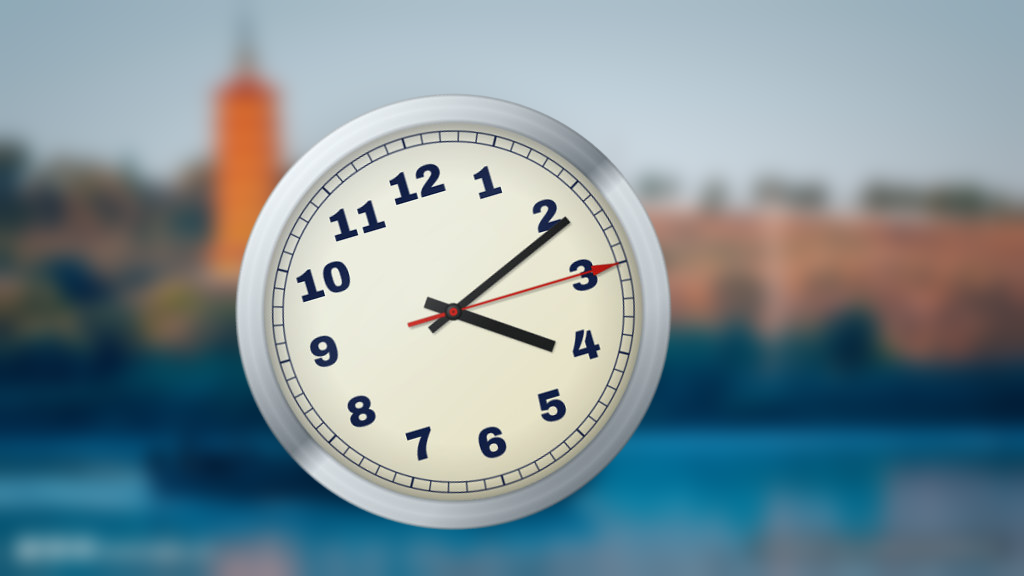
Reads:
h=4 m=11 s=15
